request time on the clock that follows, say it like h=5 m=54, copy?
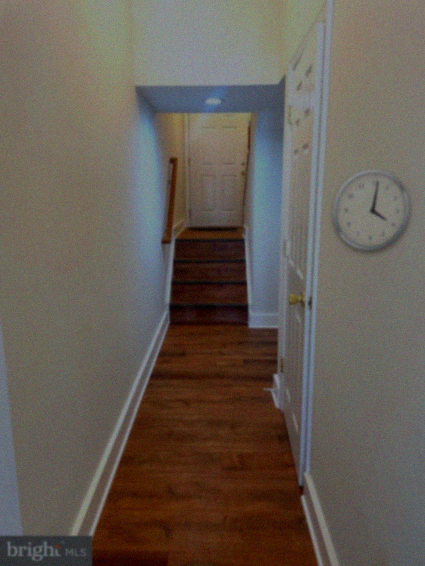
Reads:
h=4 m=1
